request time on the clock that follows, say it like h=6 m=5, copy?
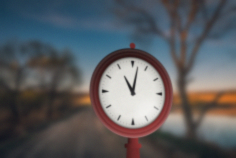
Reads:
h=11 m=2
